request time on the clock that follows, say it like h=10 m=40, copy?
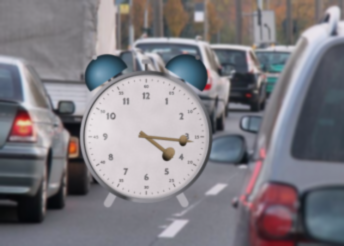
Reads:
h=4 m=16
